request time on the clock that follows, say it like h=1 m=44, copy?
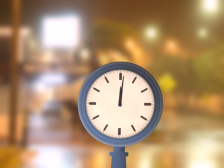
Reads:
h=12 m=1
